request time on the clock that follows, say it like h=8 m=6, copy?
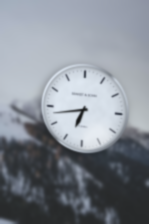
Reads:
h=6 m=43
